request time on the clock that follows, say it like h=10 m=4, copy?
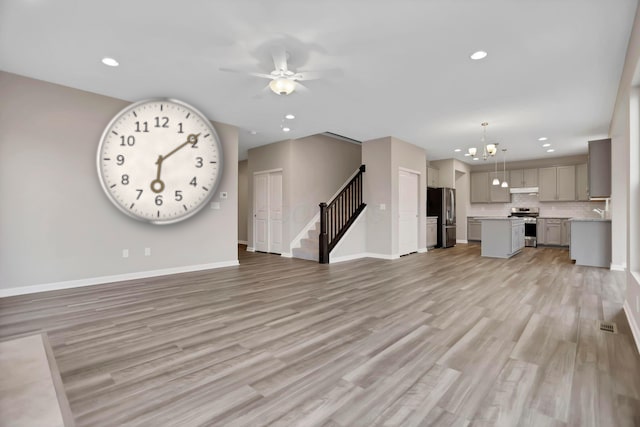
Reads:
h=6 m=9
